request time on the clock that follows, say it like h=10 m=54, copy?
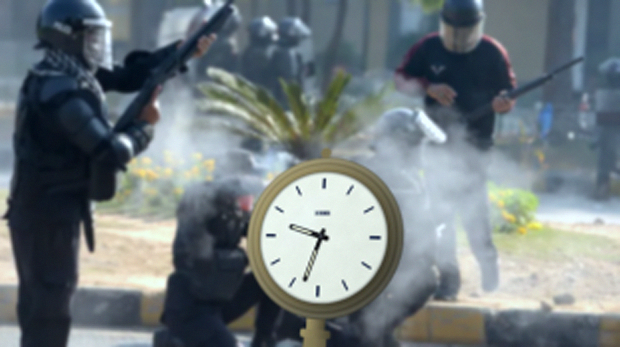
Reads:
h=9 m=33
